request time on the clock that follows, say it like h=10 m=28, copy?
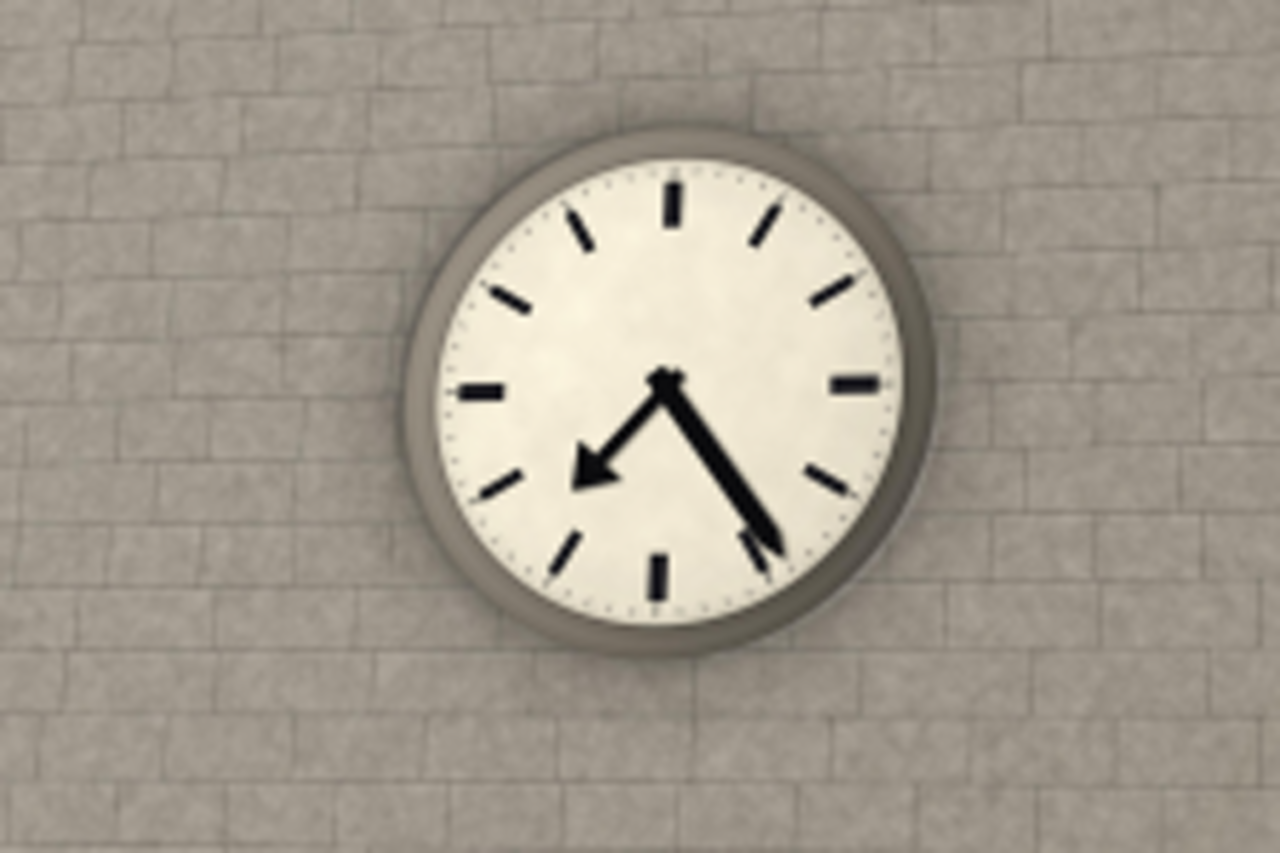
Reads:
h=7 m=24
